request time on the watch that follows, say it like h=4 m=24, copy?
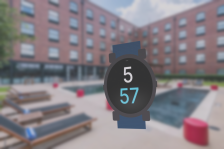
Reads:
h=5 m=57
